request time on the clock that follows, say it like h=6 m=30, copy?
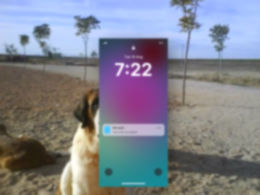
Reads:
h=7 m=22
